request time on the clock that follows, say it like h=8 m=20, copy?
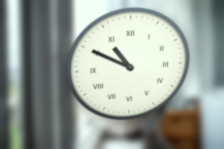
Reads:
h=10 m=50
